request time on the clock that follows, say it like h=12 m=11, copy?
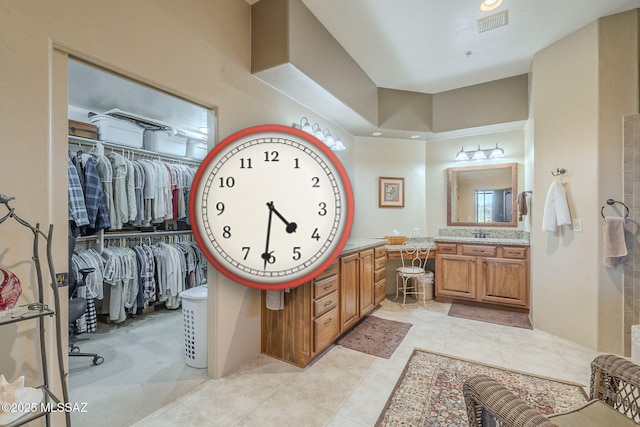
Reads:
h=4 m=31
